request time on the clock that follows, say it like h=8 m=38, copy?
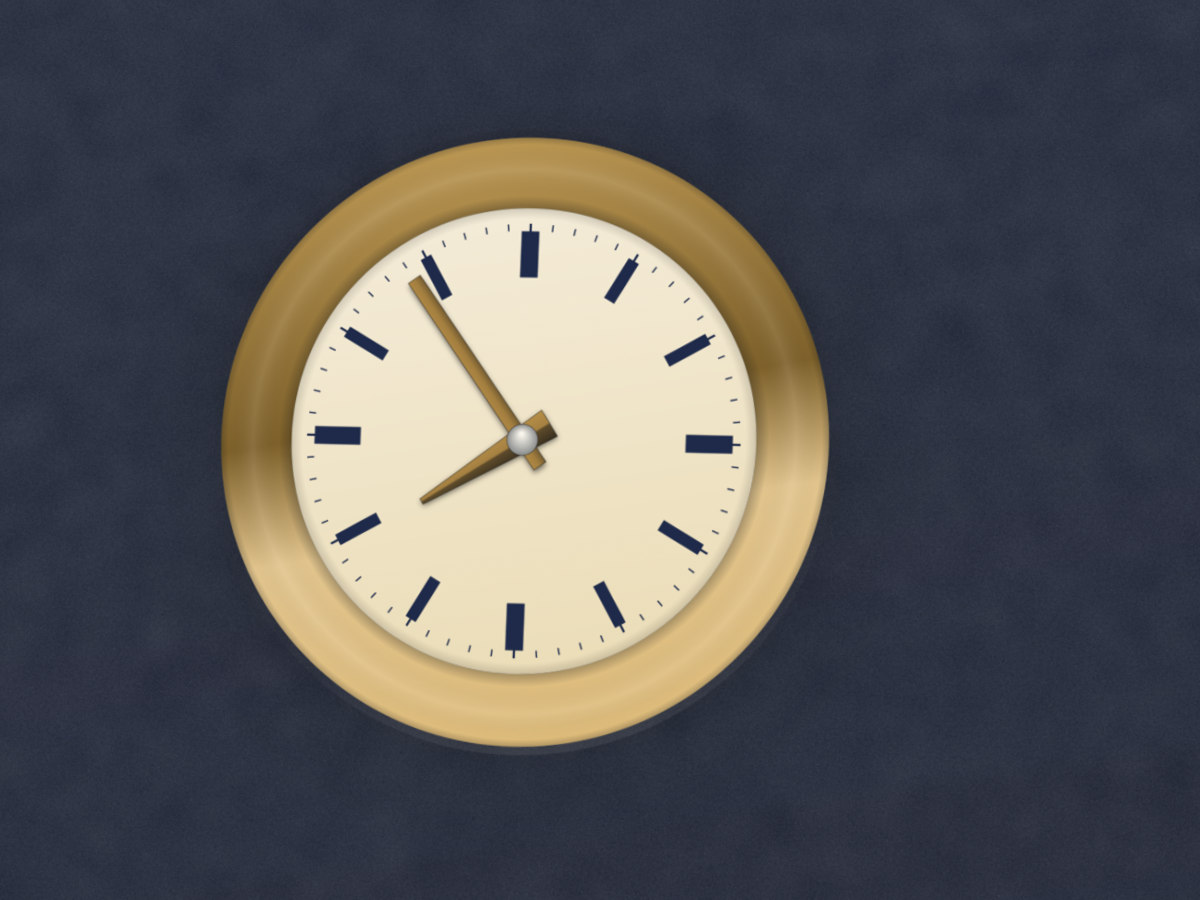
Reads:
h=7 m=54
